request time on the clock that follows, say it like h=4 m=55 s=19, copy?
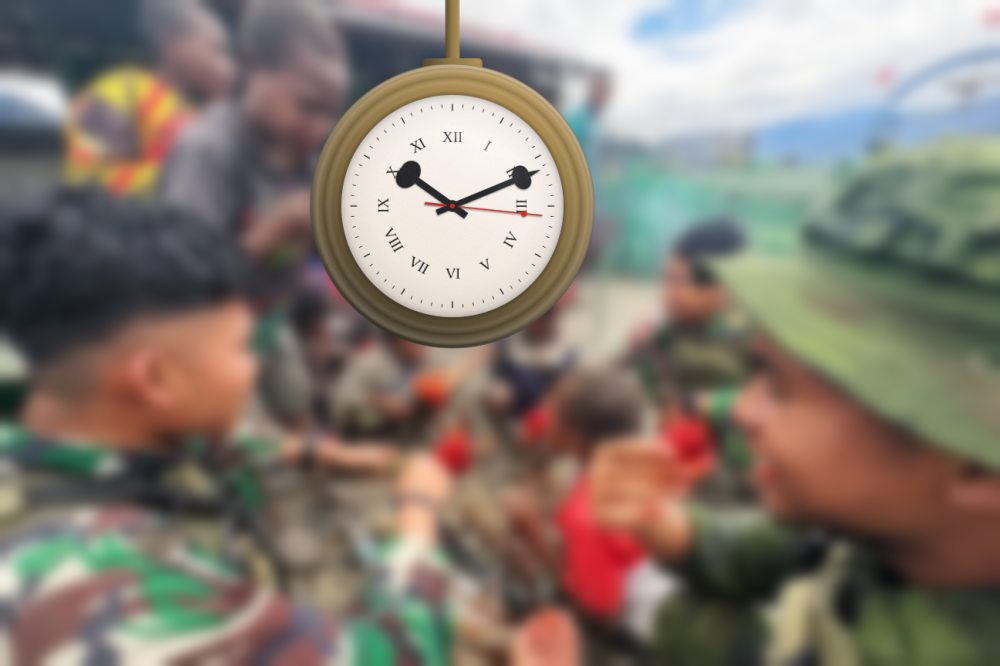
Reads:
h=10 m=11 s=16
